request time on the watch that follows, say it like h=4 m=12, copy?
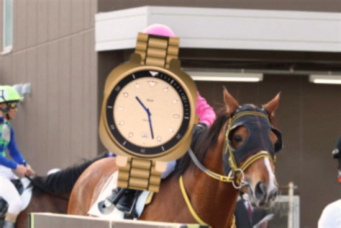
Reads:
h=10 m=27
